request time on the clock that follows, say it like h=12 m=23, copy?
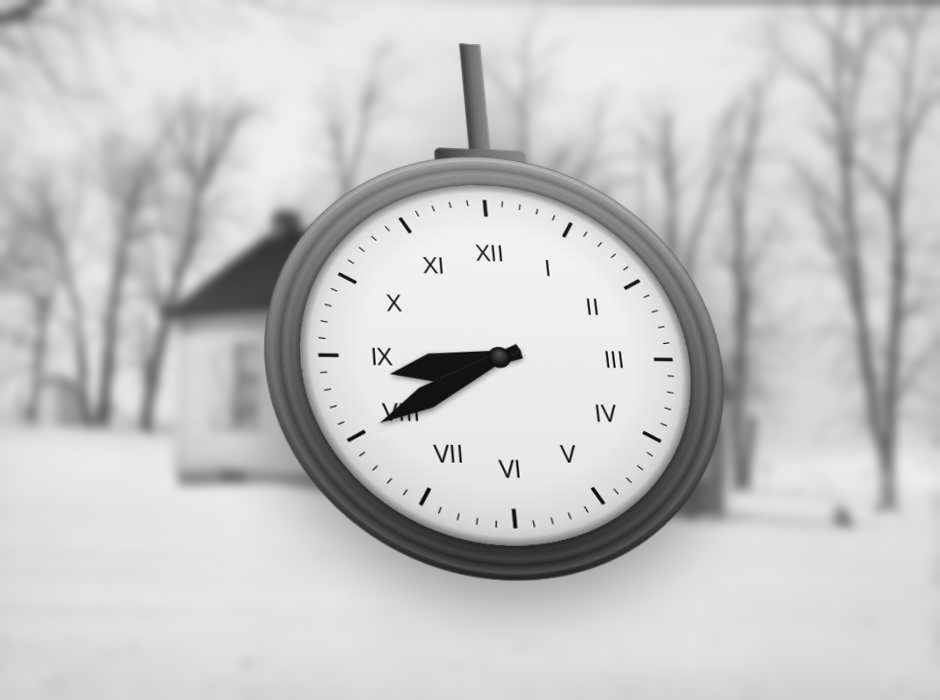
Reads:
h=8 m=40
